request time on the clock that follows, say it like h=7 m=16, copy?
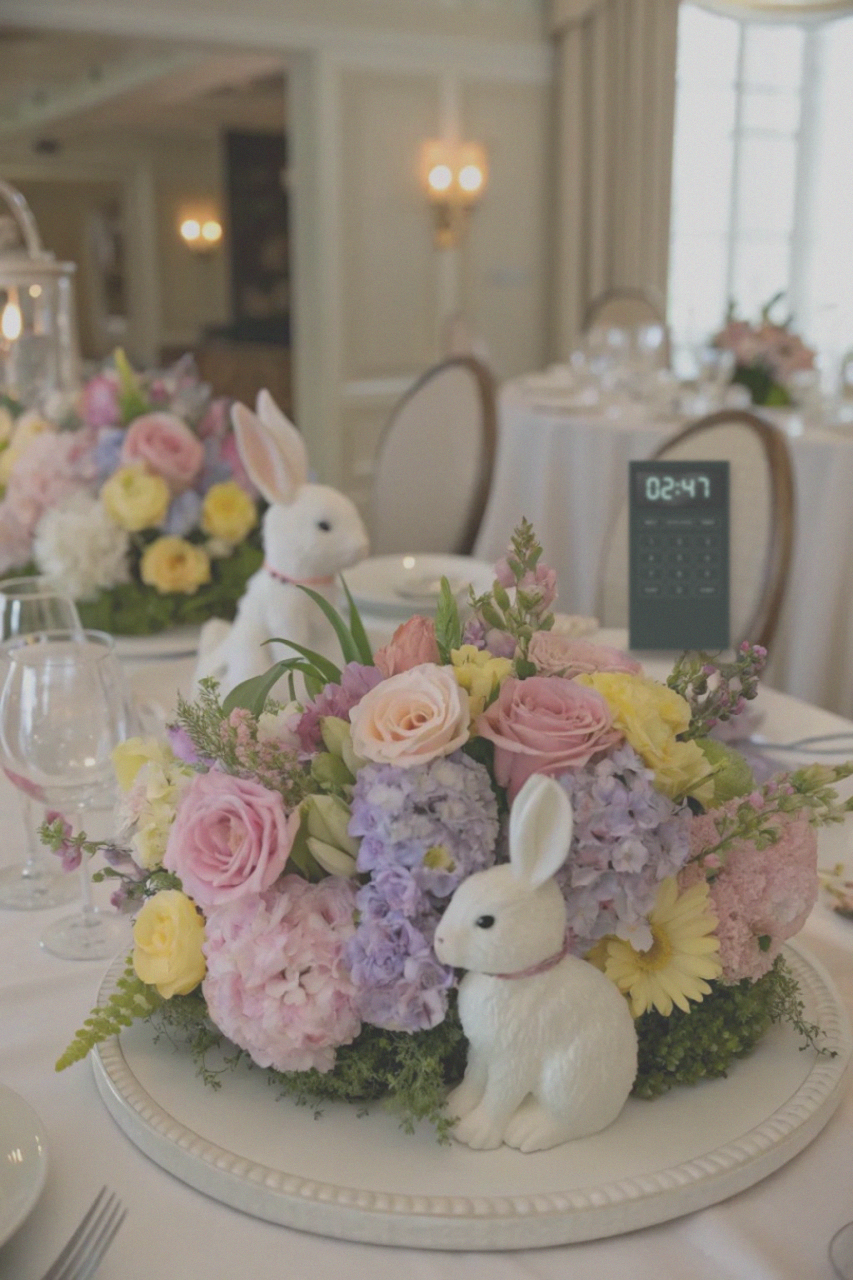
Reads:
h=2 m=47
